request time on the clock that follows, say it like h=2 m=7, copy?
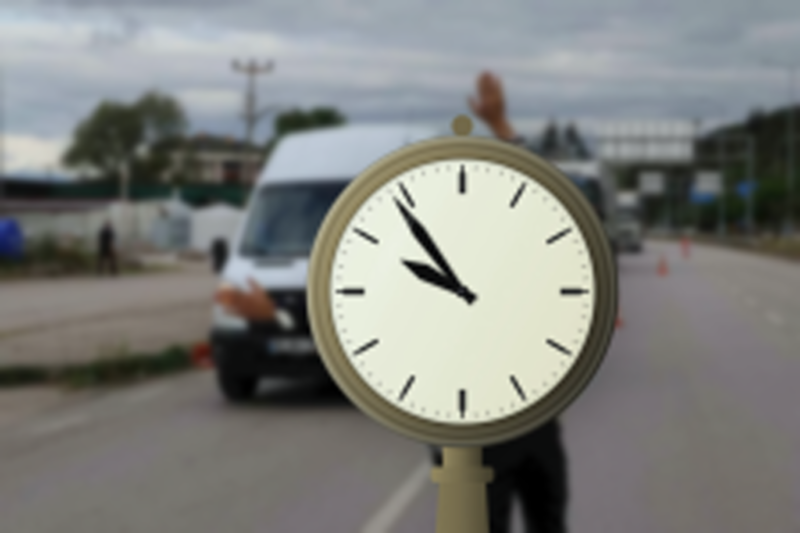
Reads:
h=9 m=54
